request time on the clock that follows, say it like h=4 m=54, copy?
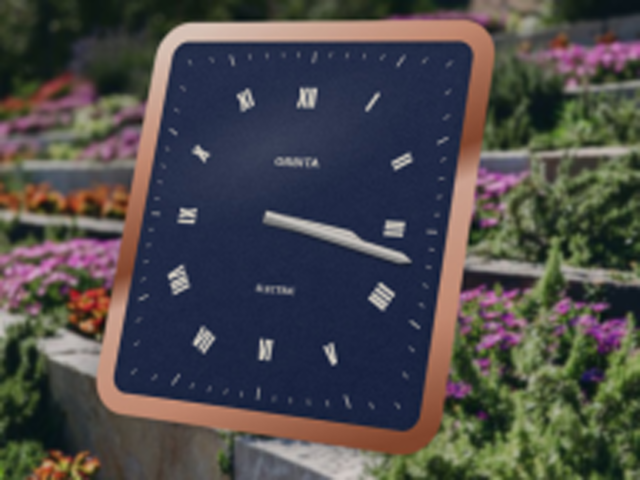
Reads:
h=3 m=17
